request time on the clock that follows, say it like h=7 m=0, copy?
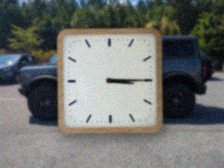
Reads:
h=3 m=15
